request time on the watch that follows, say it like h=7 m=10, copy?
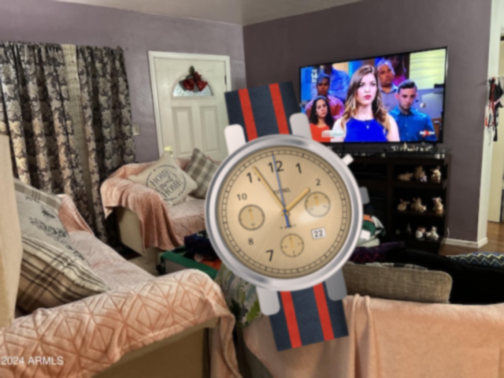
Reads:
h=1 m=56
